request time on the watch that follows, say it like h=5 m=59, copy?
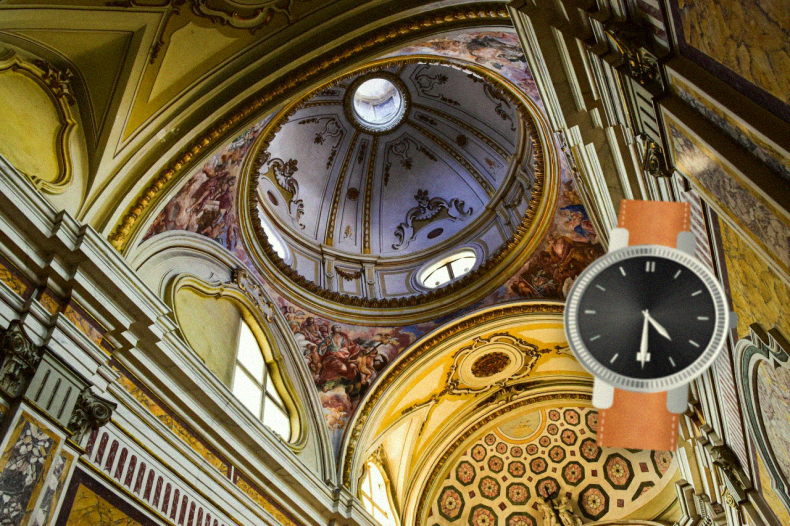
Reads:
h=4 m=30
